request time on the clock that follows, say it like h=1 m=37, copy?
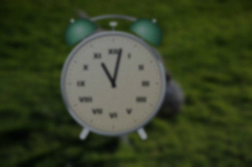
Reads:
h=11 m=2
